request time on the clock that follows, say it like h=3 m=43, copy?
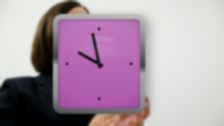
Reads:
h=9 m=58
